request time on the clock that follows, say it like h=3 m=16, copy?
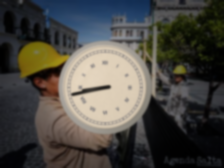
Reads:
h=8 m=43
